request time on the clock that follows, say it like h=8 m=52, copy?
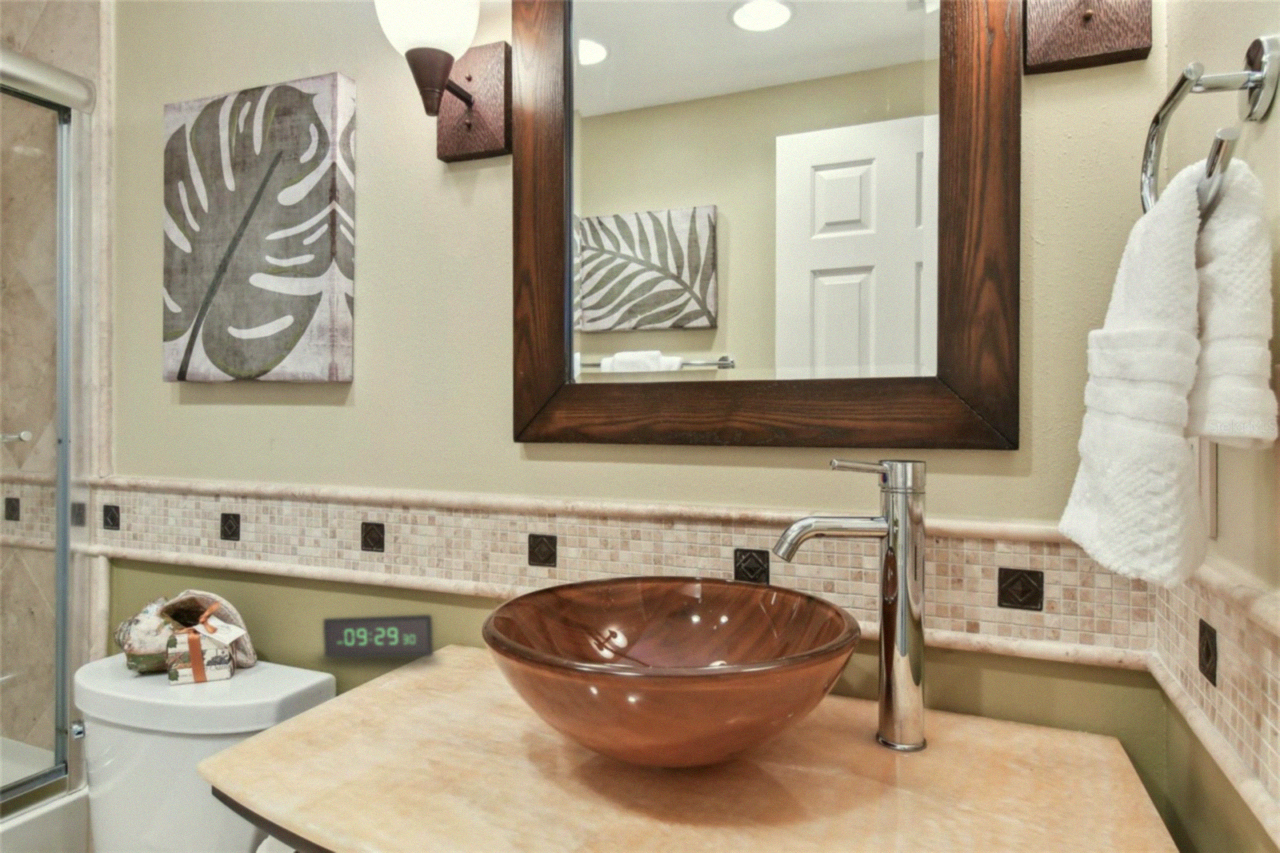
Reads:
h=9 m=29
